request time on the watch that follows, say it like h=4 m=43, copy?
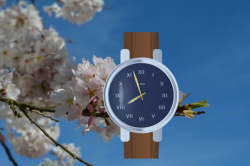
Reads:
h=7 m=57
